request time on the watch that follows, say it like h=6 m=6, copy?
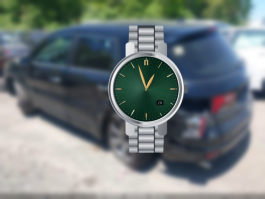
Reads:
h=12 m=57
